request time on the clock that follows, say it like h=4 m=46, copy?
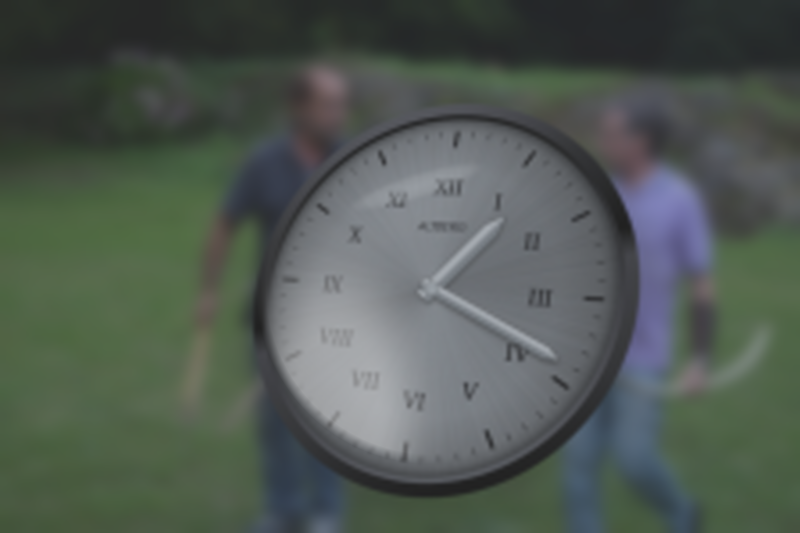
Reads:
h=1 m=19
